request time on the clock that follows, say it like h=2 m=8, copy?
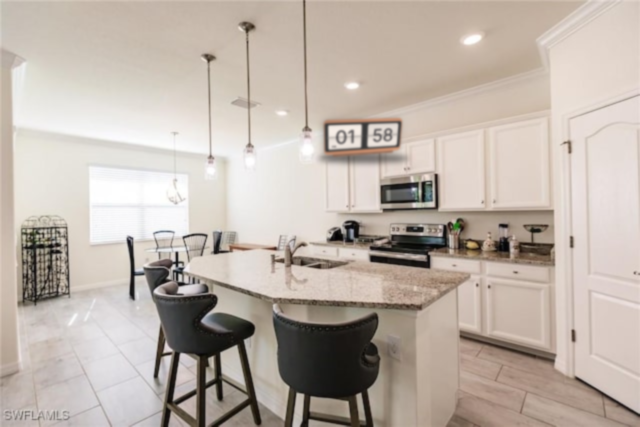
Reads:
h=1 m=58
